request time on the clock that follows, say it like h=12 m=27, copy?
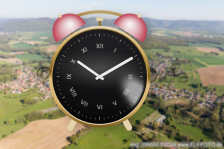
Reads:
h=10 m=10
